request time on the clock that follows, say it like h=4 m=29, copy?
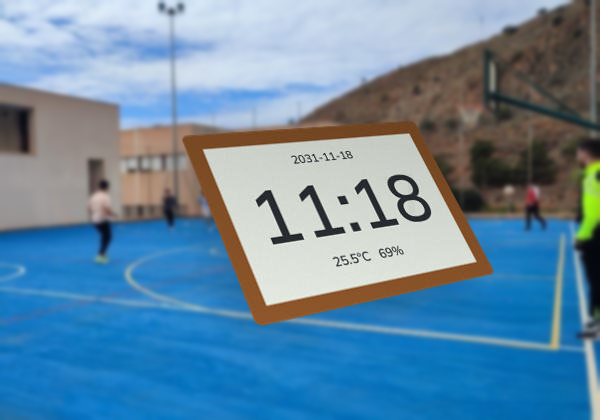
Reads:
h=11 m=18
